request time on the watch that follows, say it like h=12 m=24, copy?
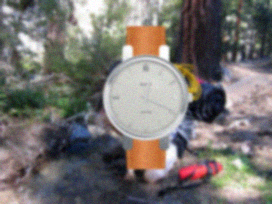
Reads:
h=12 m=19
